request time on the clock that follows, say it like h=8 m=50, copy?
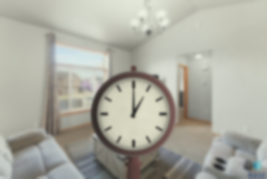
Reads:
h=1 m=0
